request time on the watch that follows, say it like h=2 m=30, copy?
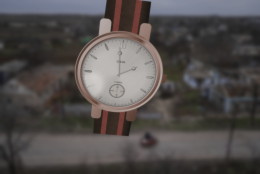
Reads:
h=1 m=59
